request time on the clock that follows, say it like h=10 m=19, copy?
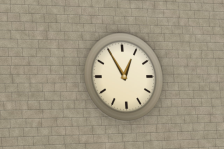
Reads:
h=12 m=55
